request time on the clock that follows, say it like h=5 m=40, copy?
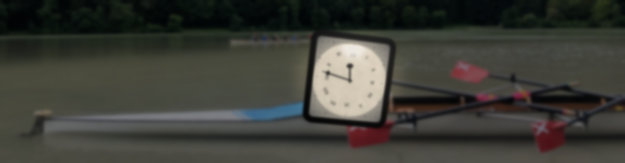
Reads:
h=11 m=47
